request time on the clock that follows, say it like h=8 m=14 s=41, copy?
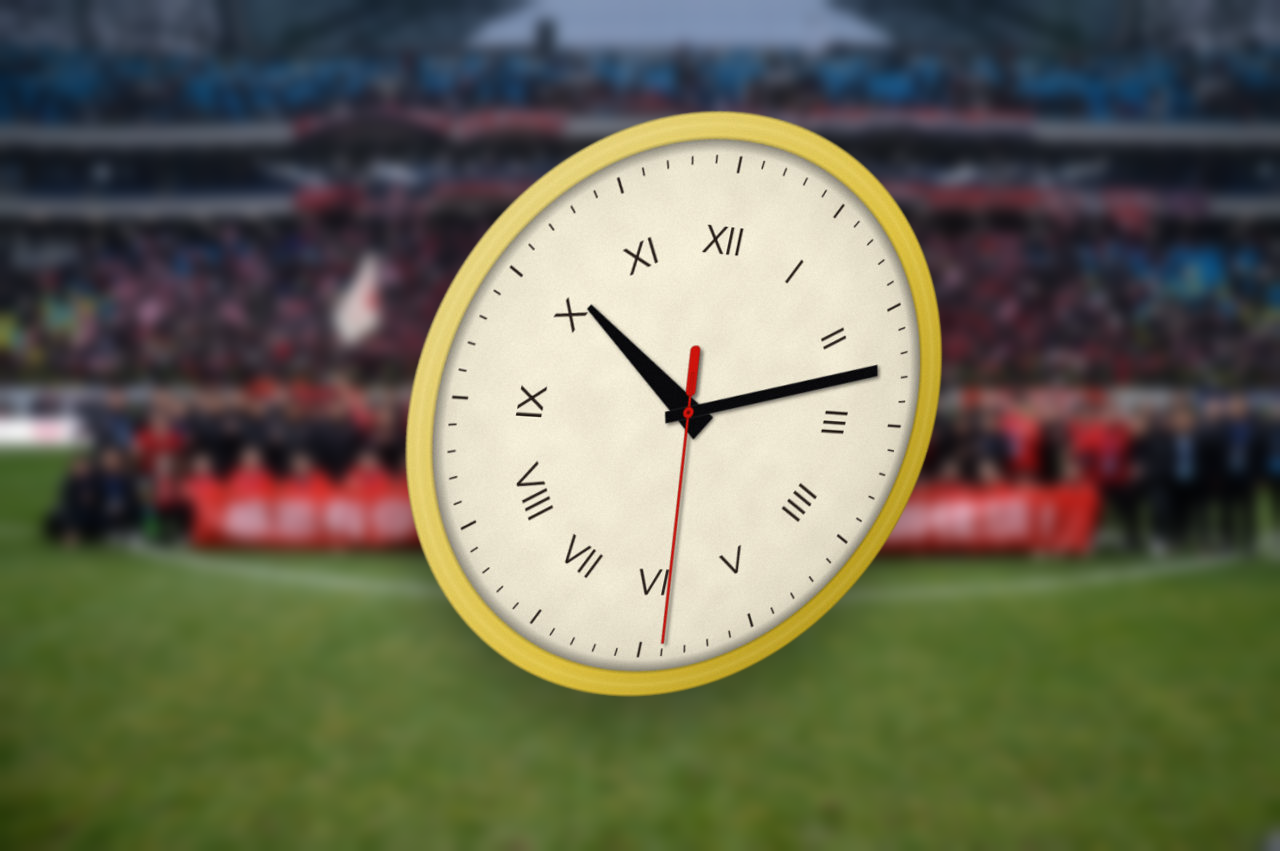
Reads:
h=10 m=12 s=29
